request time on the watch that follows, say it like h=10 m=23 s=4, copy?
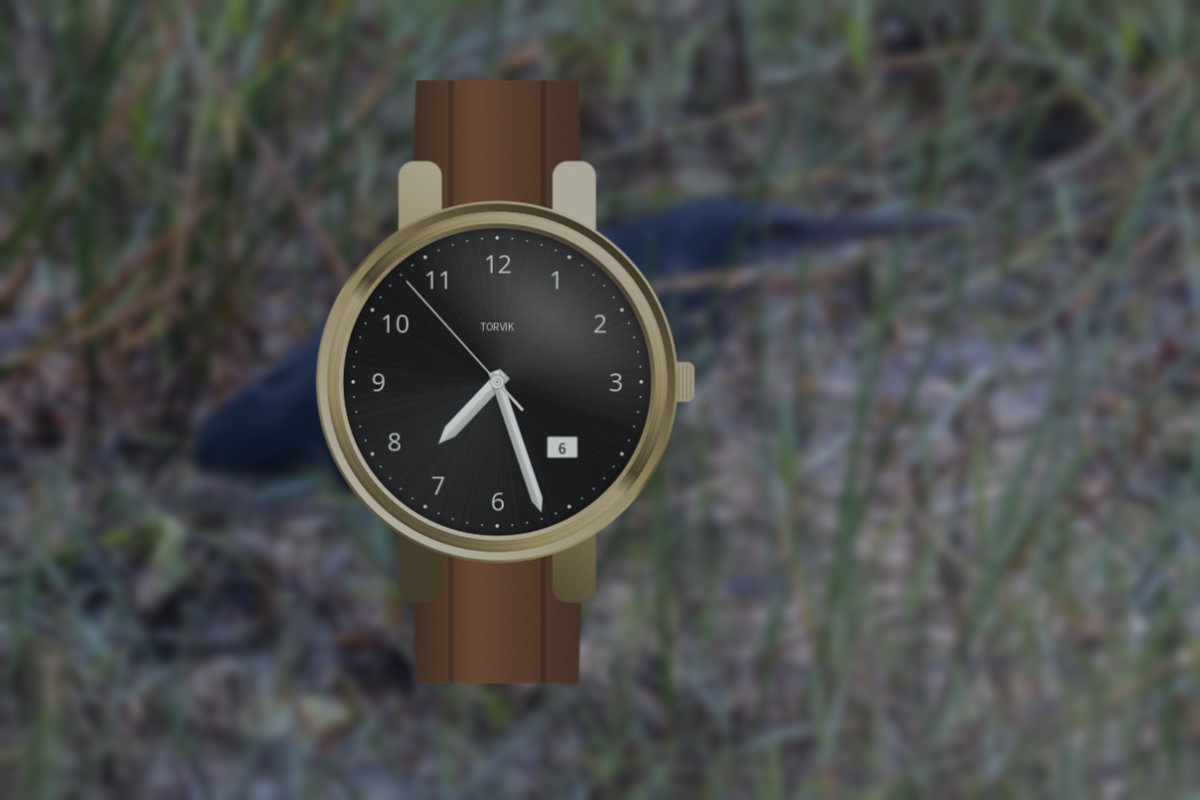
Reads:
h=7 m=26 s=53
